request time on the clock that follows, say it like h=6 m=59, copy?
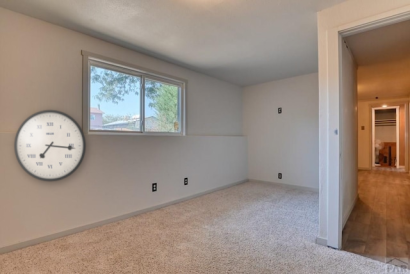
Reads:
h=7 m=16
